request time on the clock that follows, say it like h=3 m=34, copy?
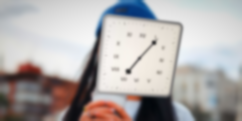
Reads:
h=7 m=6
